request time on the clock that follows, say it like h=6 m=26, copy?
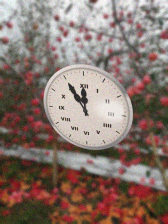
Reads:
h=11 m=55
